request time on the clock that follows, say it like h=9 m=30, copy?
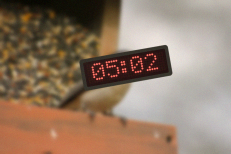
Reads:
h=5 m=2
